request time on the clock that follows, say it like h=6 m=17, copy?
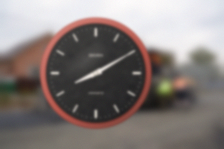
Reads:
h=8 m=10
